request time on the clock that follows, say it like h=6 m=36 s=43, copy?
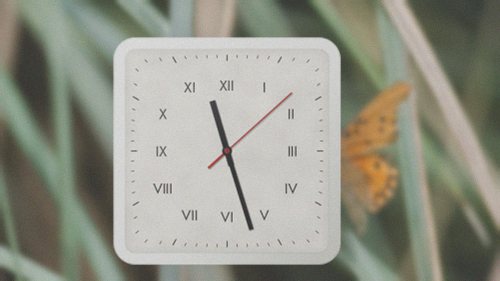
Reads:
h=11 m=27 s=8
